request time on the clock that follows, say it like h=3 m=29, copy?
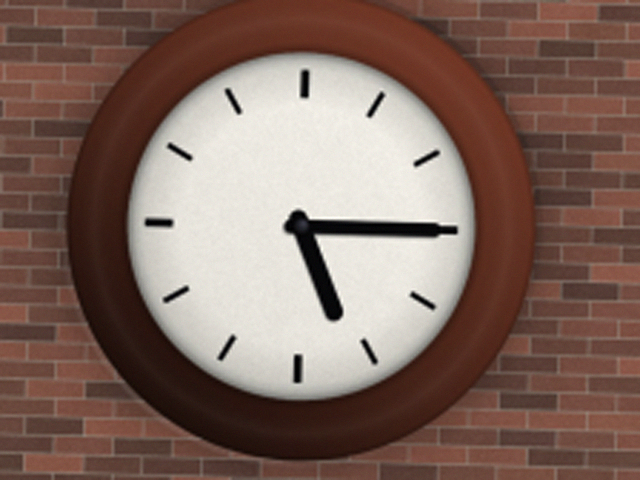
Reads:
h=5 m=15
